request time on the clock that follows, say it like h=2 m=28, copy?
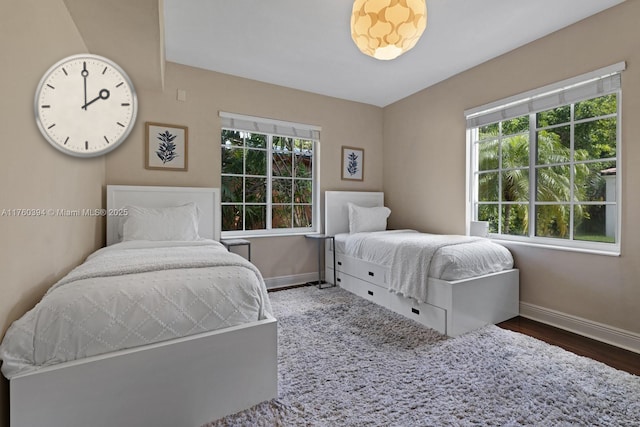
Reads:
h=2 m=0
